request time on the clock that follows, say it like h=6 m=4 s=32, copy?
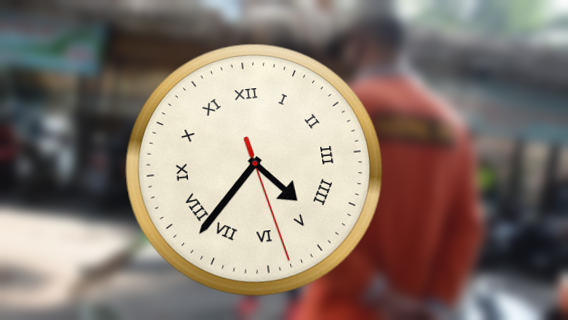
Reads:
h=4 m=37 s=28
